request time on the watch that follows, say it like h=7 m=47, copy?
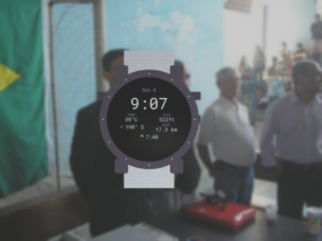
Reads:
h=9 m=7
